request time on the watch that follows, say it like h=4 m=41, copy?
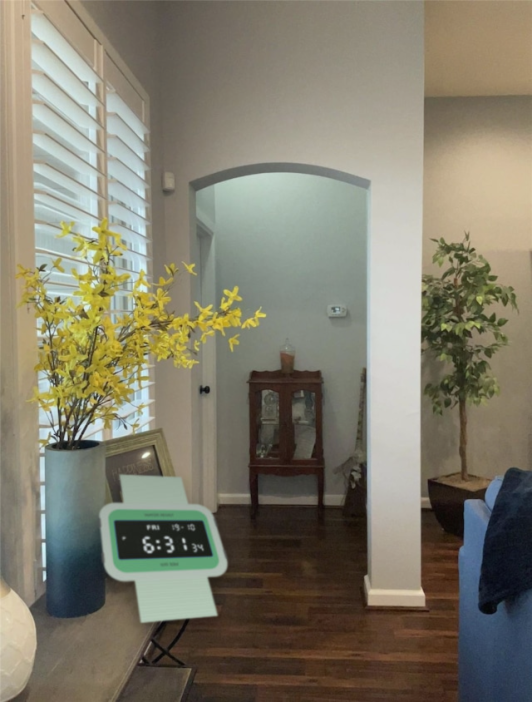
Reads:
h=6 m=31
